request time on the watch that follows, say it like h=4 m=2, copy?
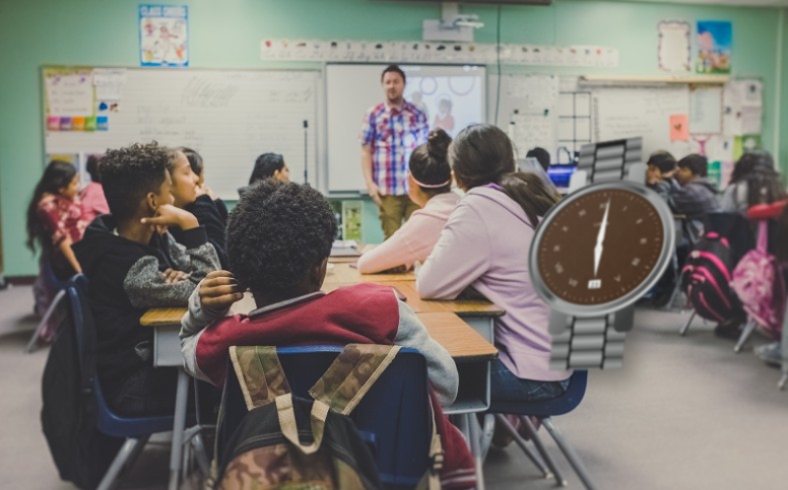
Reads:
h=6 m=1
